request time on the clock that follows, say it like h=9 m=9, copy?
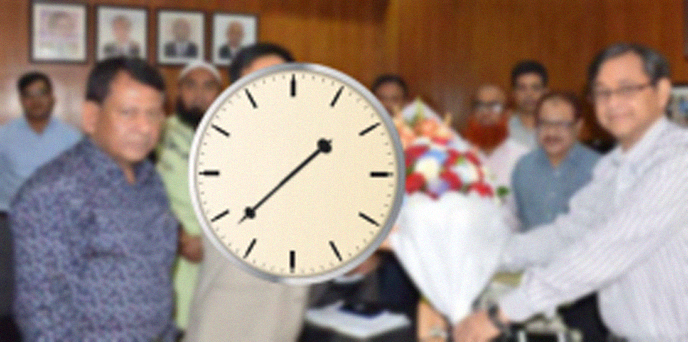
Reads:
h=1 m=38
